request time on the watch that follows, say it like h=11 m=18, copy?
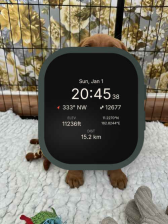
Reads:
h=20 m=45
